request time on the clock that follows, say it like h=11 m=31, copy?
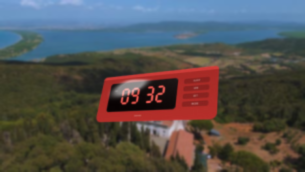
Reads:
h=9 m=32
